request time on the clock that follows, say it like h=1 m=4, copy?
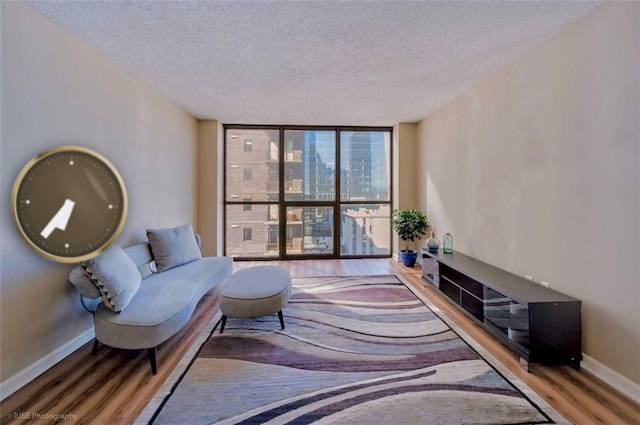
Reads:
h=6 m=36
